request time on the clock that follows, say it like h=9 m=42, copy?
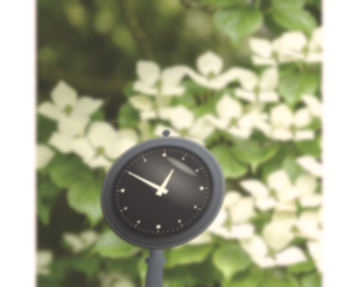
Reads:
h=12 m=50
